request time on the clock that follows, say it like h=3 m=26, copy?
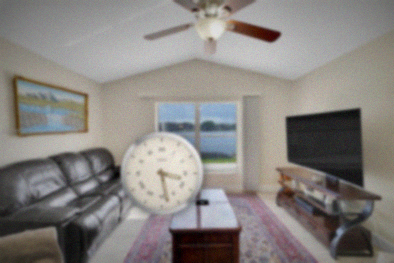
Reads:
h=3 m=28
